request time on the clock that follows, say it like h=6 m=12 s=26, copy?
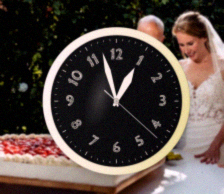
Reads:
h=12 m=57 s=22
